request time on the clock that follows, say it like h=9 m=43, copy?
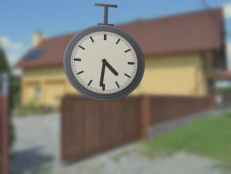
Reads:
h=4 m=31
